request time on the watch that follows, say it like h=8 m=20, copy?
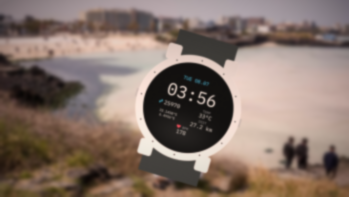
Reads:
h=3 m=56
